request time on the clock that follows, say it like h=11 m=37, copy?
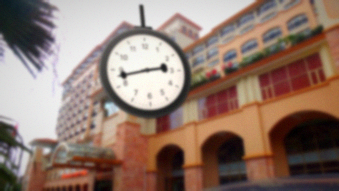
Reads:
h=2 m=43
